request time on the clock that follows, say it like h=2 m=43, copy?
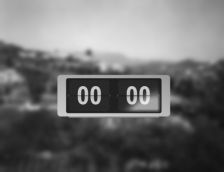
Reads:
h=0 m=0
